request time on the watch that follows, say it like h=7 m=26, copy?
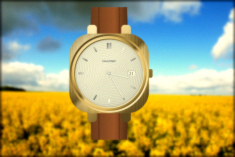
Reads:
h=3 m=25
